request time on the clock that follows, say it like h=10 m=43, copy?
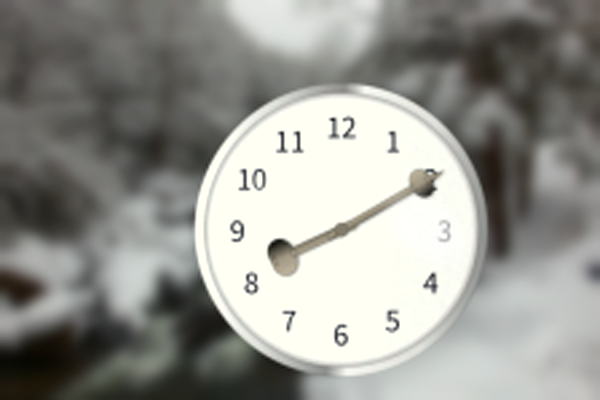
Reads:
h=8 m=10
